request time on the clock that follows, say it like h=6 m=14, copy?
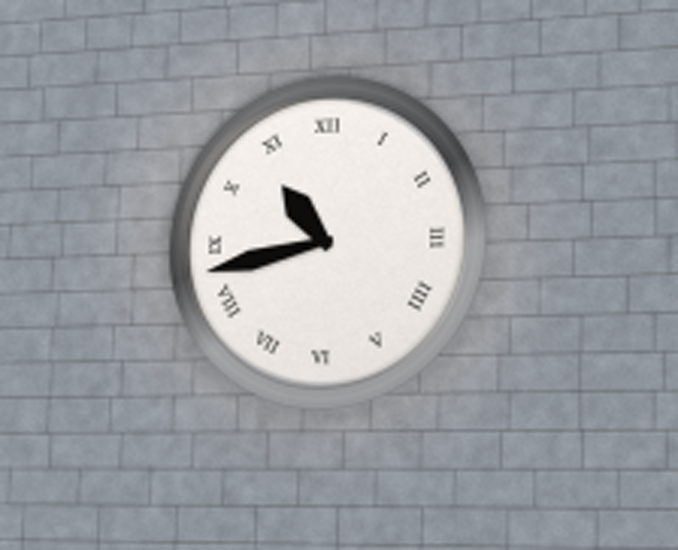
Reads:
h=10 m=43
